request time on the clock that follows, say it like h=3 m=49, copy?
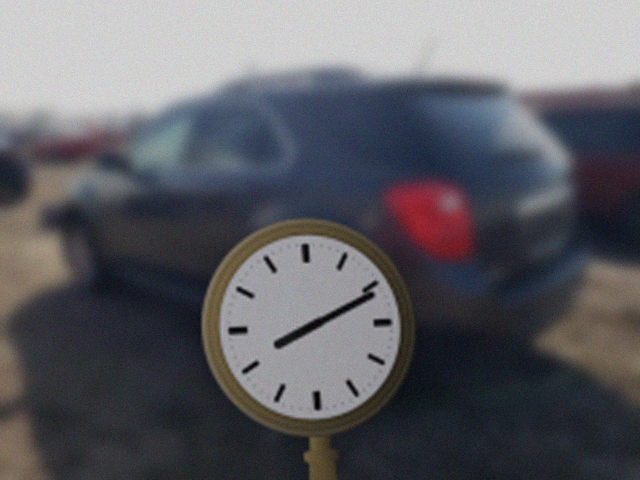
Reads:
h=8 m=11
